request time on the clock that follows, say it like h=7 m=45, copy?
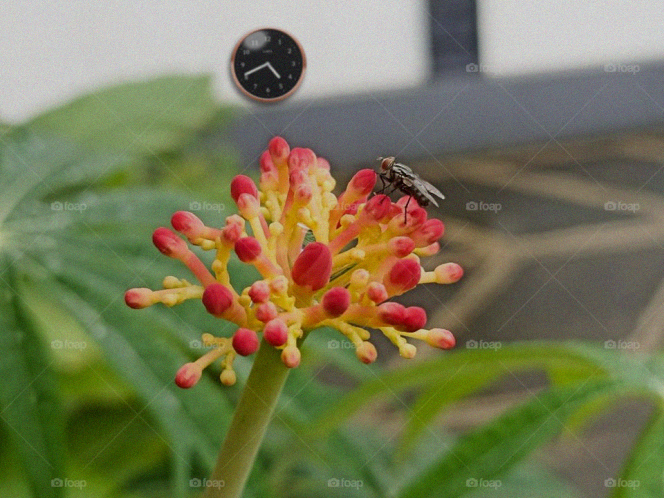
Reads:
h=4 m=41
